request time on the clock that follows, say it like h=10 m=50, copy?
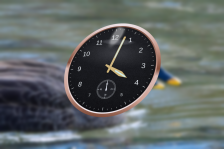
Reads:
h=4 m=3
